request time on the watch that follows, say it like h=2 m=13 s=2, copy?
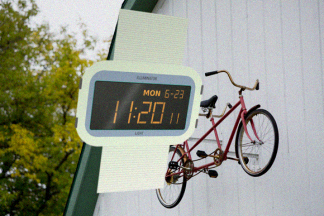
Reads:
h=11 m=20 s=11
